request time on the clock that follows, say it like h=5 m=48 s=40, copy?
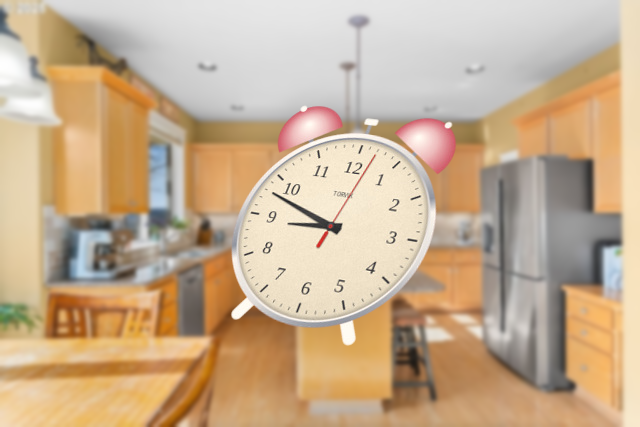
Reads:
h=8 m=48 s=2
